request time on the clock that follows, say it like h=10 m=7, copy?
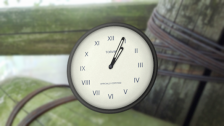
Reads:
h=1 m=4
